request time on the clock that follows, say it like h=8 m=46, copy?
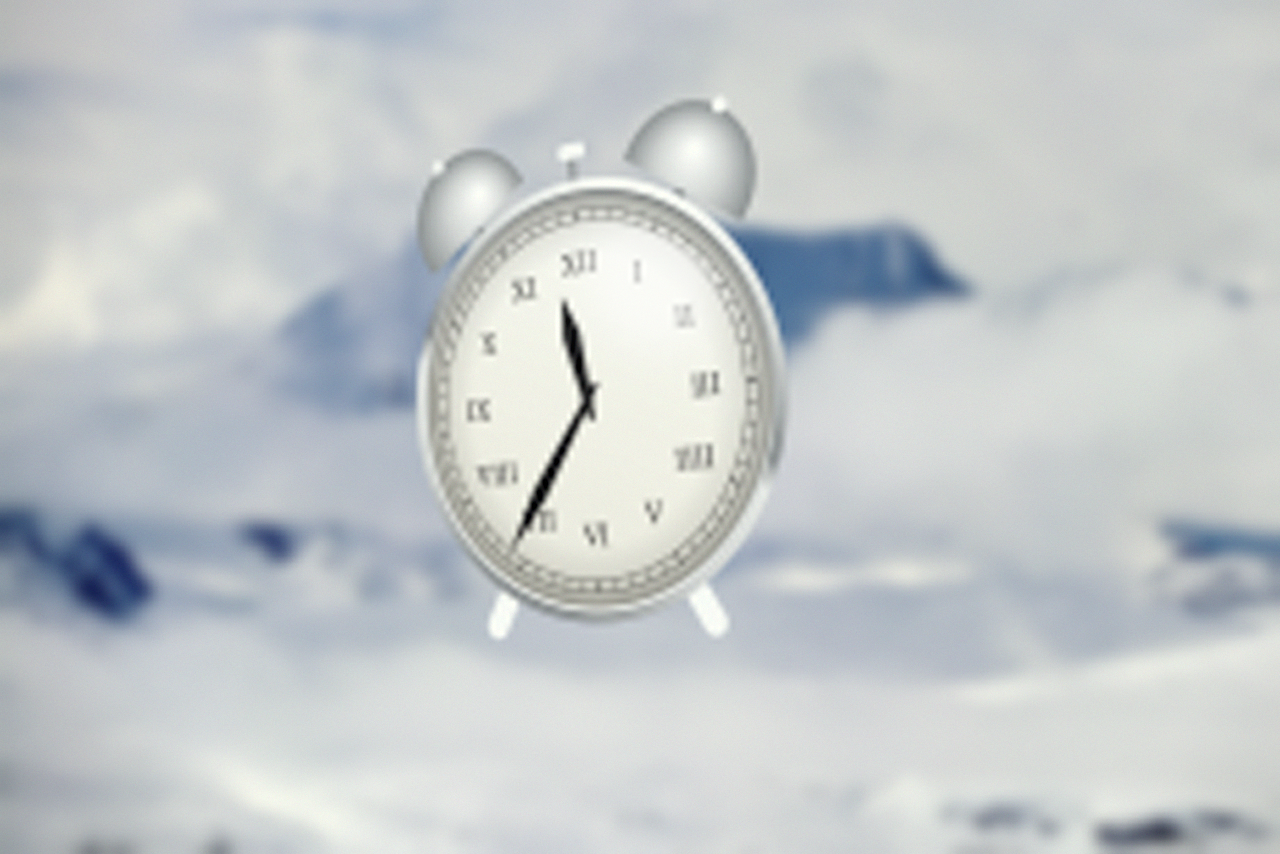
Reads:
h=11 m=36
